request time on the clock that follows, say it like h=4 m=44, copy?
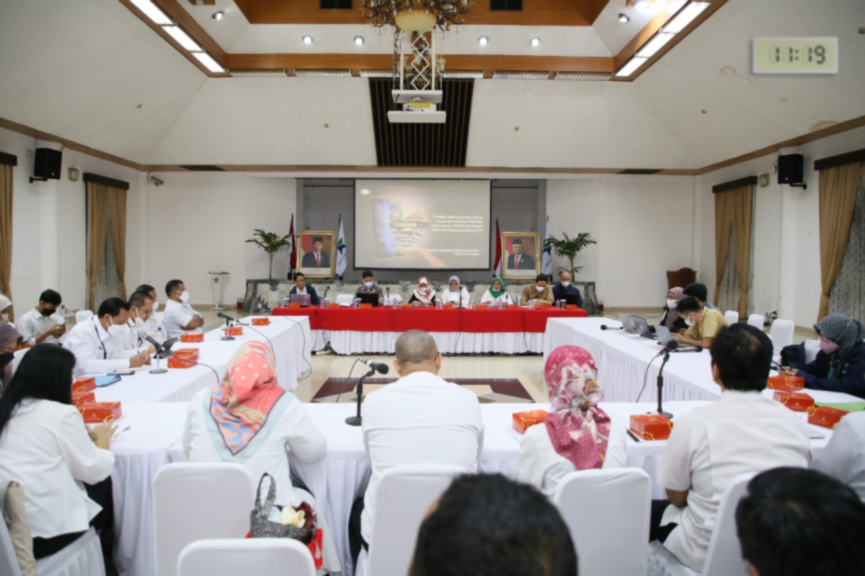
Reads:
h=11 m=19
